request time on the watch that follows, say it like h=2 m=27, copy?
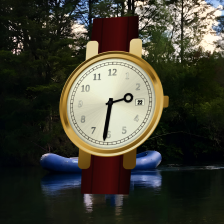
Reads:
h=2 m=31
